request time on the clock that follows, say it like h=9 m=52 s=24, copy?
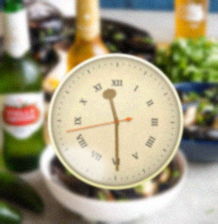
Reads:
h=11 m=29 s=43
